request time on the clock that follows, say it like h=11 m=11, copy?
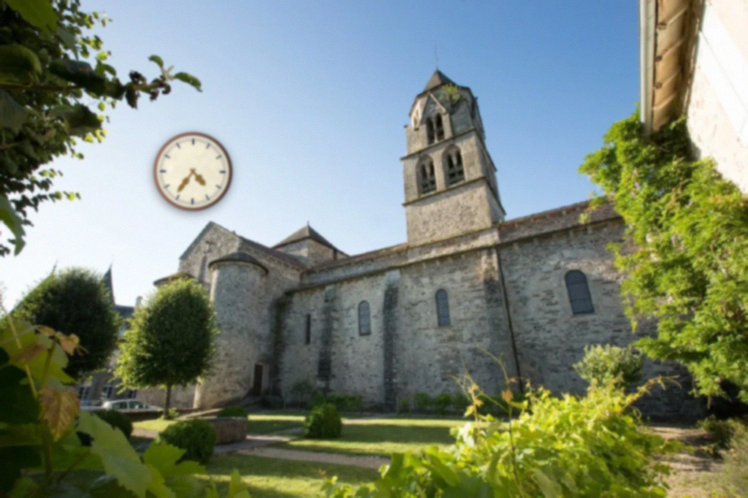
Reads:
h=4 m=36
